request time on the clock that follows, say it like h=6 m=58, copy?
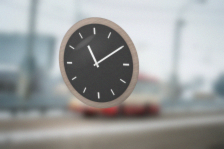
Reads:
h=11 m=10
